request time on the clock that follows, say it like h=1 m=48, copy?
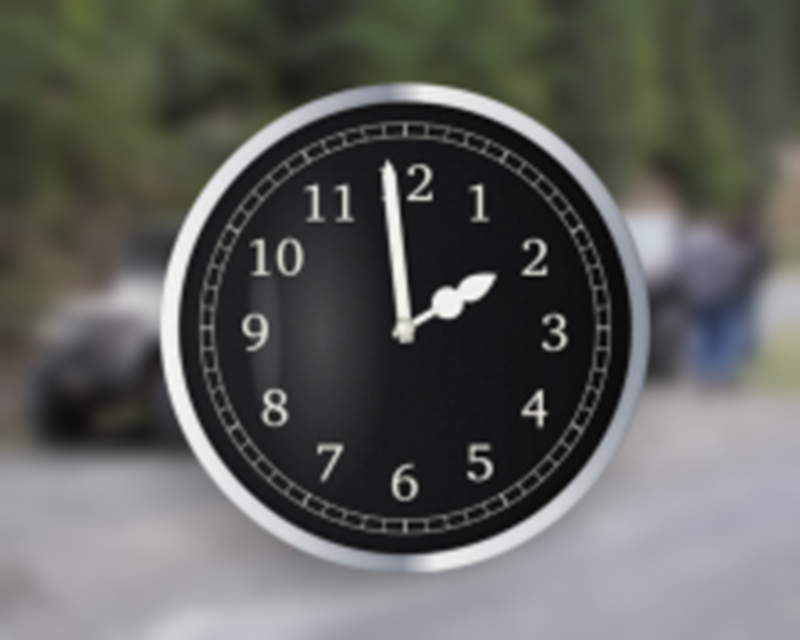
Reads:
h=1 m=59
